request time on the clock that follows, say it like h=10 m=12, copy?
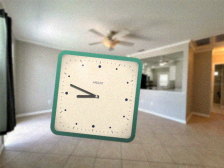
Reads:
h=8 m=48
